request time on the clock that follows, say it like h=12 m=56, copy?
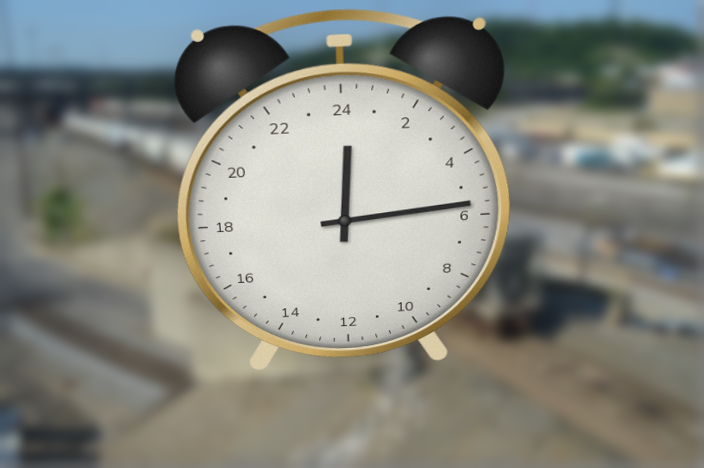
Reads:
h=0 m=14
